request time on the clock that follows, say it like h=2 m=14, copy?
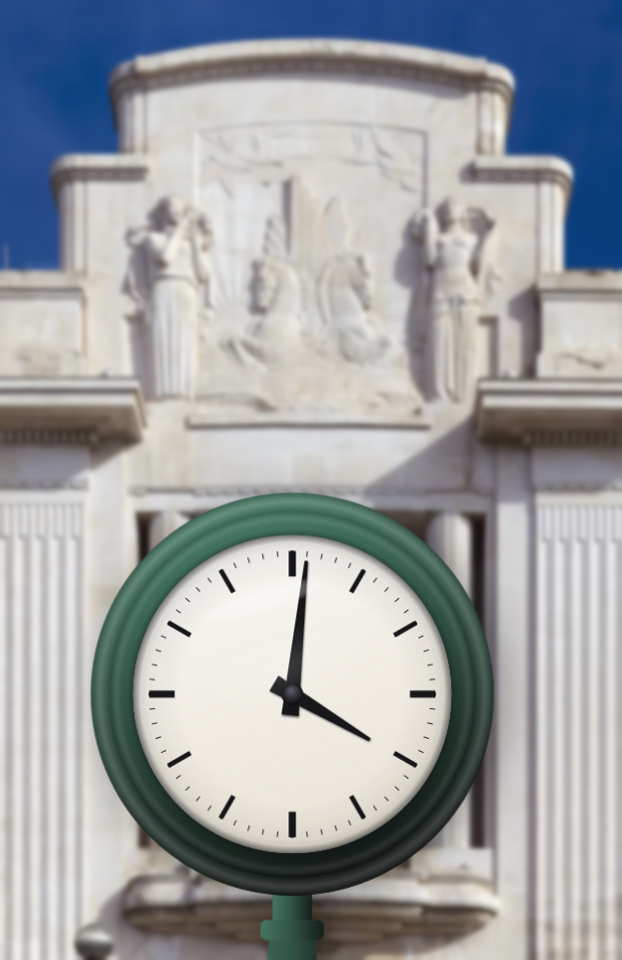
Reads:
h=4 m=1
